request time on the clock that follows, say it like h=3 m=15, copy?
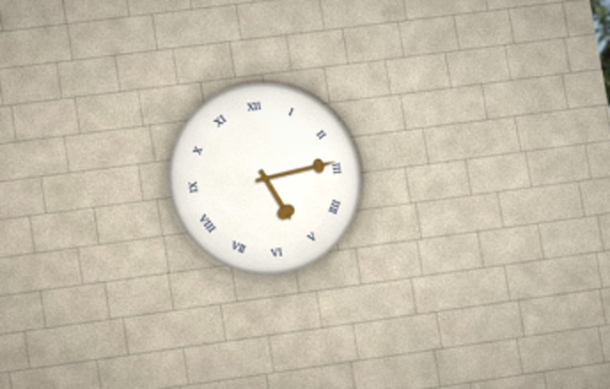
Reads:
h=5 m=14
